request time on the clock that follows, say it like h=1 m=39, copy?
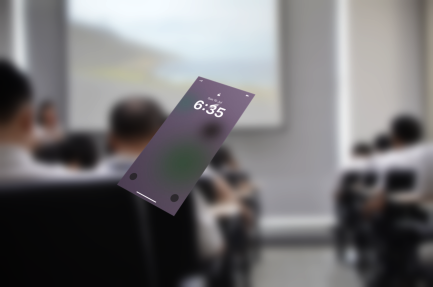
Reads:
h=6 m=35
